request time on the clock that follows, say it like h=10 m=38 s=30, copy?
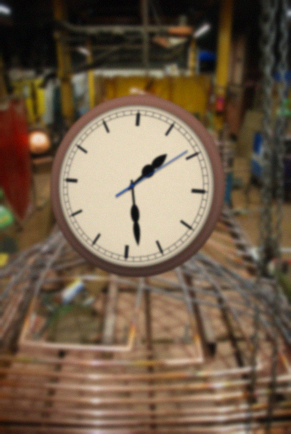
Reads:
h=1 m=28 s=9
